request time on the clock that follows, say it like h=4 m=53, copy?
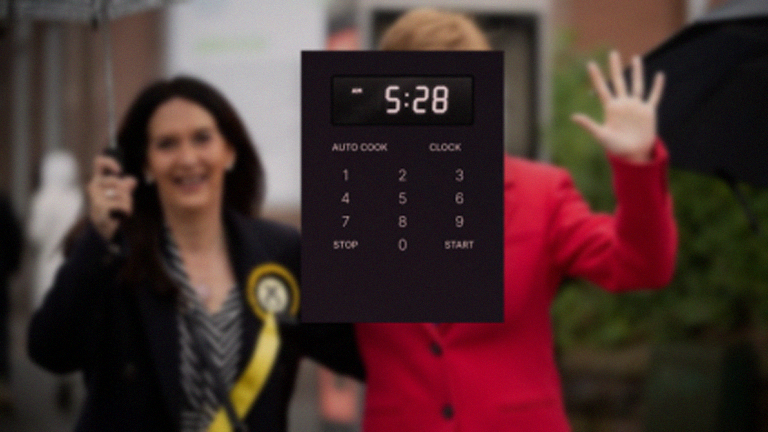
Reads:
h=5 m=28
